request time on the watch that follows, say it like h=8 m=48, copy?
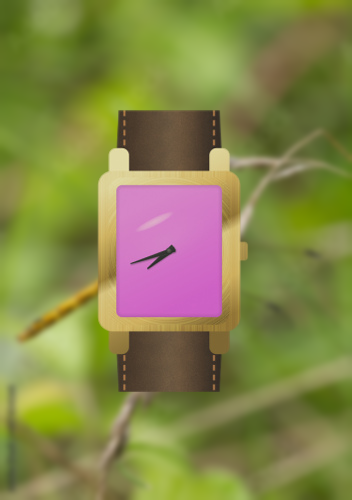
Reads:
h=7 m=42
